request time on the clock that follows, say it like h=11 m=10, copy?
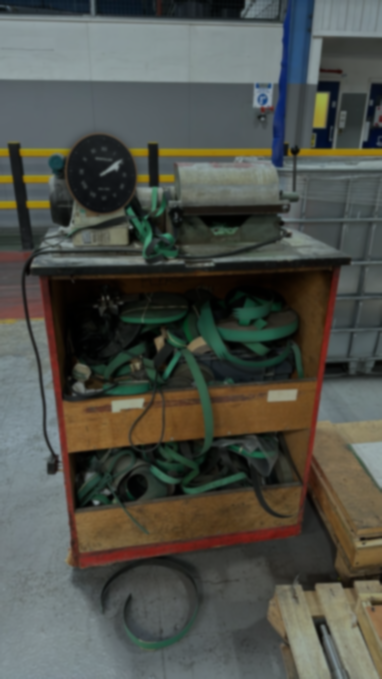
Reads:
h=2 m=9
